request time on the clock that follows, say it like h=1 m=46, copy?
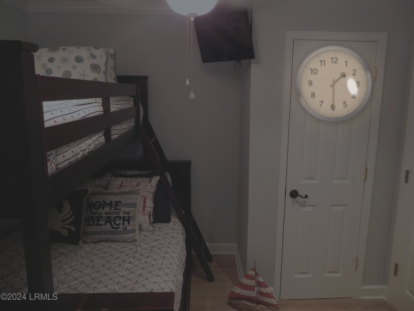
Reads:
h=1 m=30
